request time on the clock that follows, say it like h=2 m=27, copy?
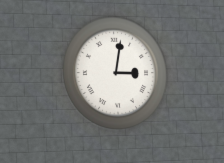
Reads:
h=3 m=2
